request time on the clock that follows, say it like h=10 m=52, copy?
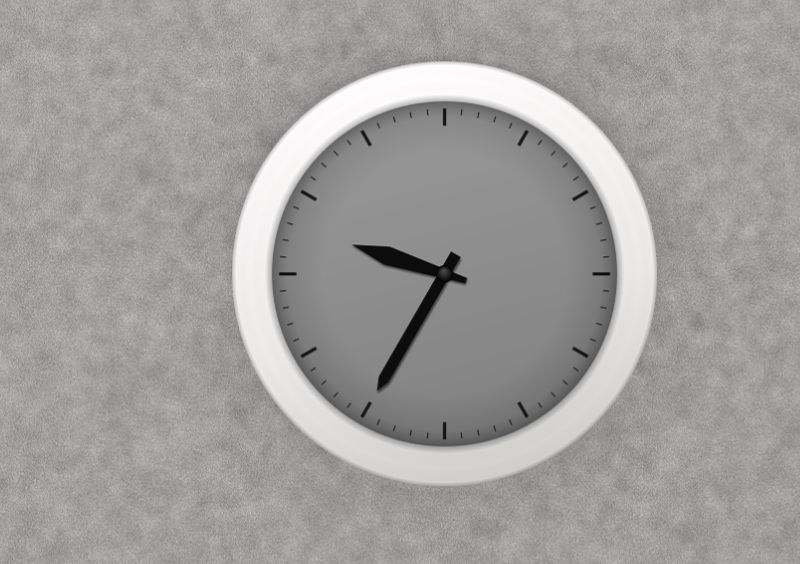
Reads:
h=9 m=35
